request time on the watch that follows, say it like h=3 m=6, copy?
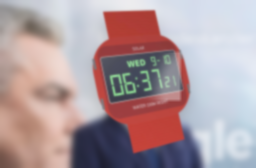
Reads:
h=6 m=37
